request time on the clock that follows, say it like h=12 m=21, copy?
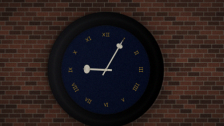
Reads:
h=9 m=5
